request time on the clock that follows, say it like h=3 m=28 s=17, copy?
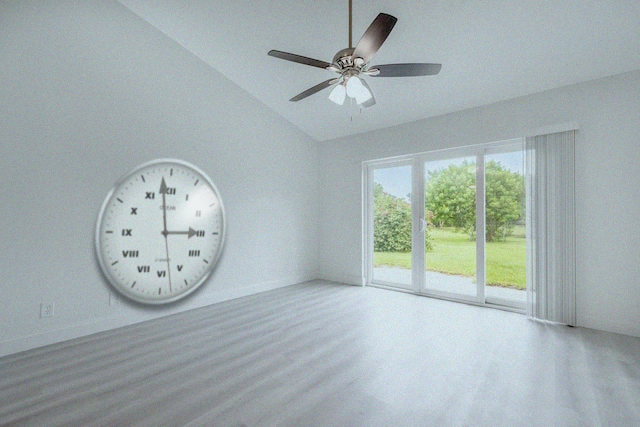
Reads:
h=2 m=58 s=28
